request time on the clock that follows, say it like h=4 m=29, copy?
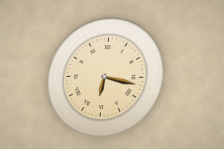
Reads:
h=6 m=17
